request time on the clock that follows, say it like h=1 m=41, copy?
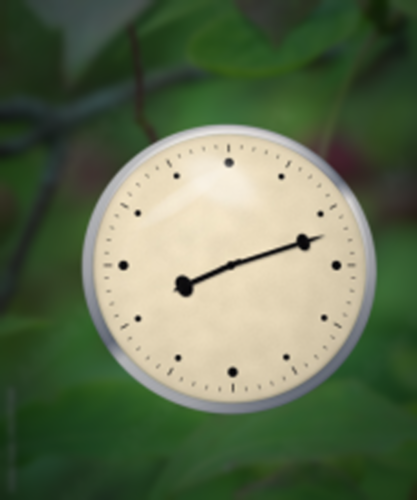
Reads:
h=8 m=12
